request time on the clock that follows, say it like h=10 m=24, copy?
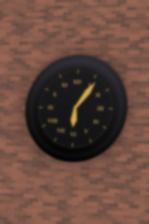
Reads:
h=6 m=6
